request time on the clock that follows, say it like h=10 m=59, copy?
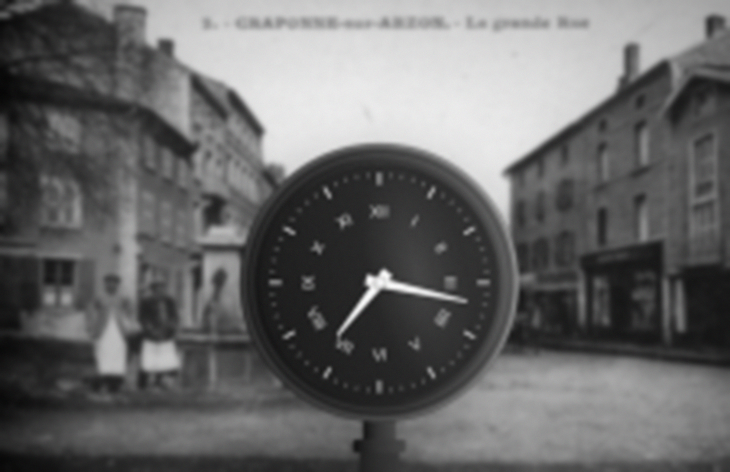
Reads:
h=7 m=17
